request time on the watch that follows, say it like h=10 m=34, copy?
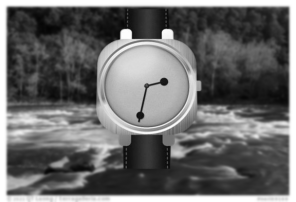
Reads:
h=2 m=32
